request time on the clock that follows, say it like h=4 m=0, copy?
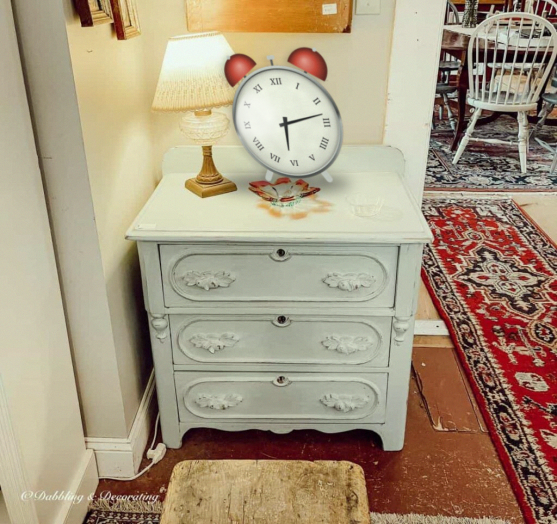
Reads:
h=6 m=13
